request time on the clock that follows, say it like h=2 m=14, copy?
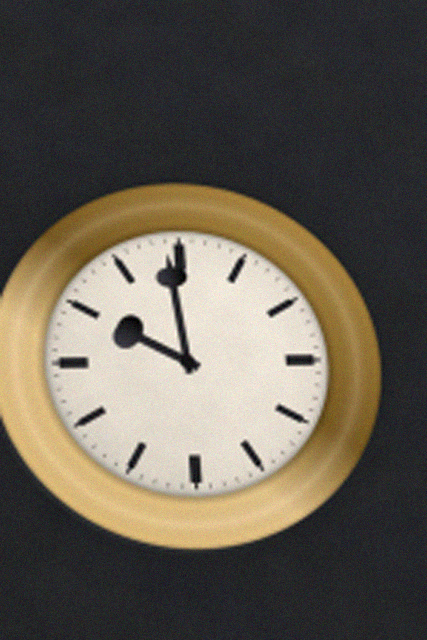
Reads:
h=9 m=59
